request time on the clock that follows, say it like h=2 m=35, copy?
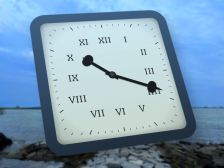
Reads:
h=10 m=19
